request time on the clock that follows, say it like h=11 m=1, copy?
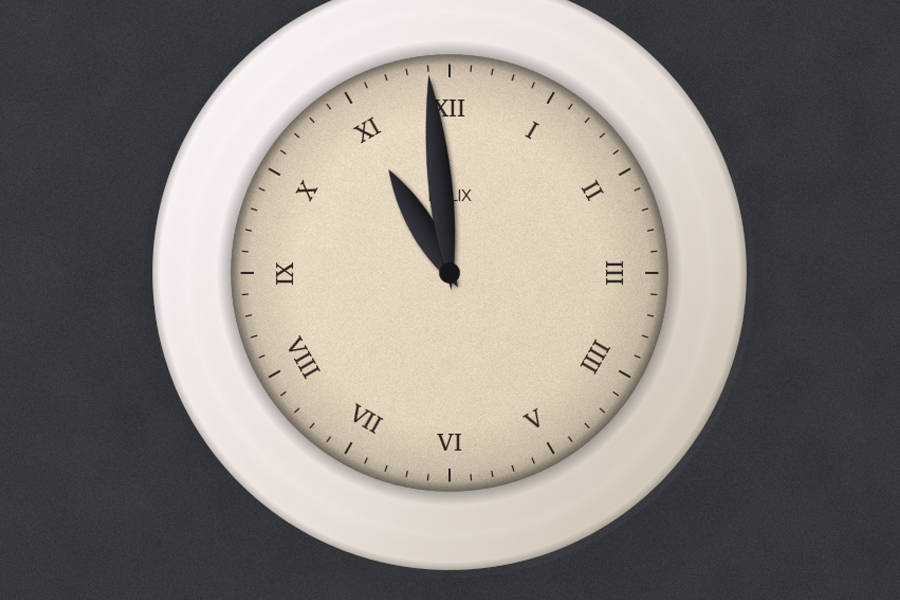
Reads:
h=10 m=59
